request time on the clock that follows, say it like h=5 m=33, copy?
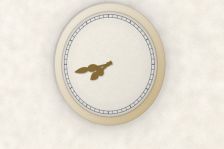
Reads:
h=7 m=43
